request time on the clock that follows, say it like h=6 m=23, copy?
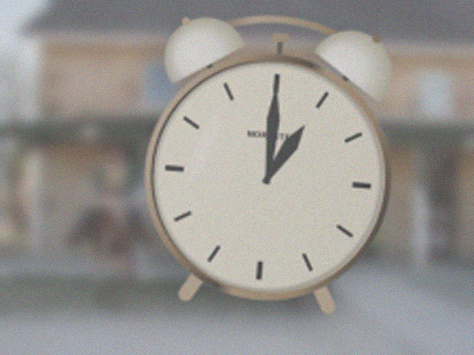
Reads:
h=1 m=0
